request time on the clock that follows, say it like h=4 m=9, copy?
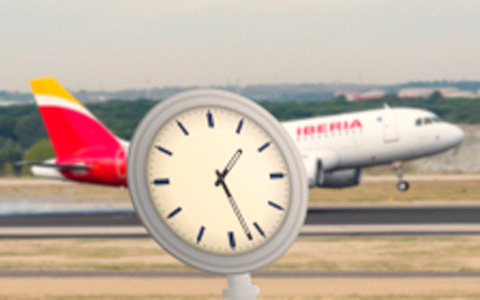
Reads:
h=1 m=27
